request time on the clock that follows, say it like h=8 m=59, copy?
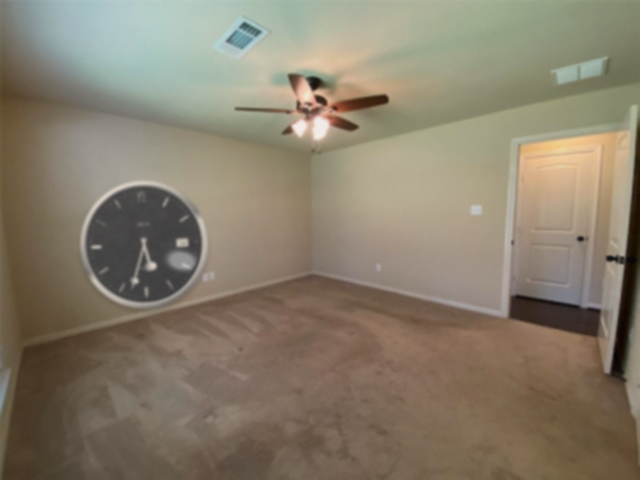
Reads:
h=5 m=33
